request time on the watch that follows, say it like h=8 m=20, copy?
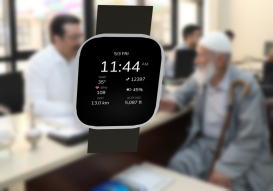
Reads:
h=11 m=44
